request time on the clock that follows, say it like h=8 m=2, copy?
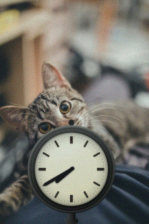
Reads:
h=7 m=40
